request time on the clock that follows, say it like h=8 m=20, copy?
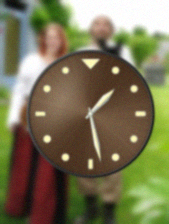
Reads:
h=1 m=28
